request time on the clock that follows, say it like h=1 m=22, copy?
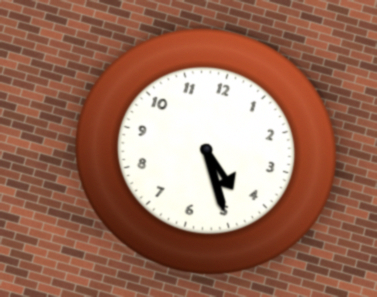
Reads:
h=4 m=25
